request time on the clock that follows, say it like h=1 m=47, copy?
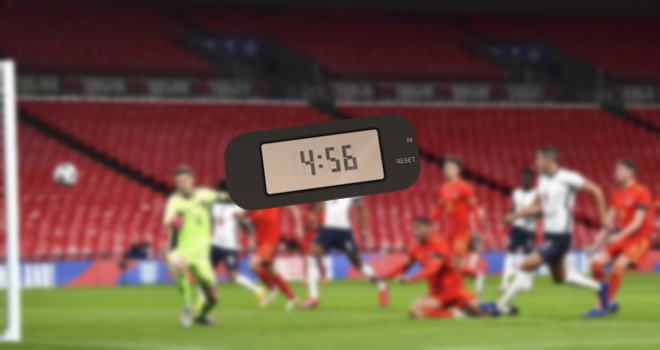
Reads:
h=4 m=56
